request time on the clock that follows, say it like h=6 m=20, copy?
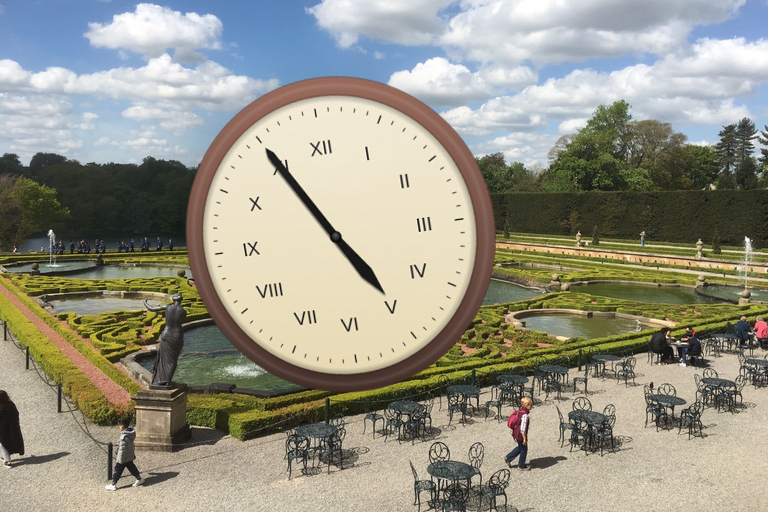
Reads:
h=4 m=55
